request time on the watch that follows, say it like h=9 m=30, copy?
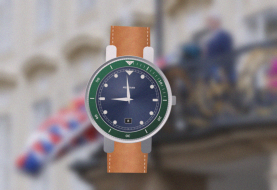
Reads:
h=8 m=59
